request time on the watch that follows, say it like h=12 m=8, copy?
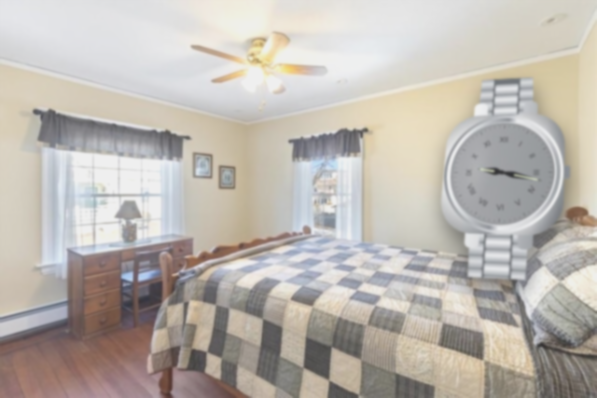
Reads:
h=9 m=17
